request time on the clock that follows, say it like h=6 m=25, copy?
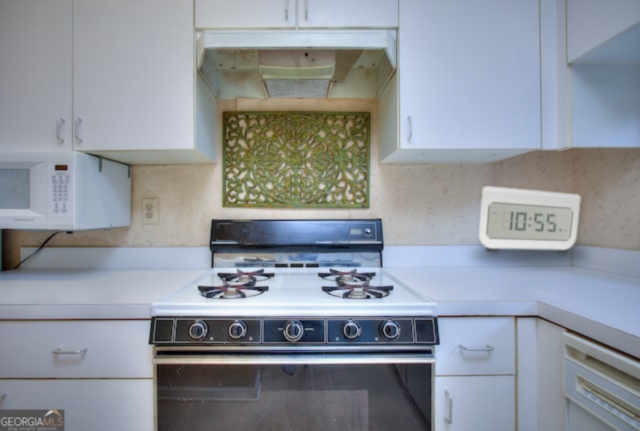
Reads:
h=10 m=55
